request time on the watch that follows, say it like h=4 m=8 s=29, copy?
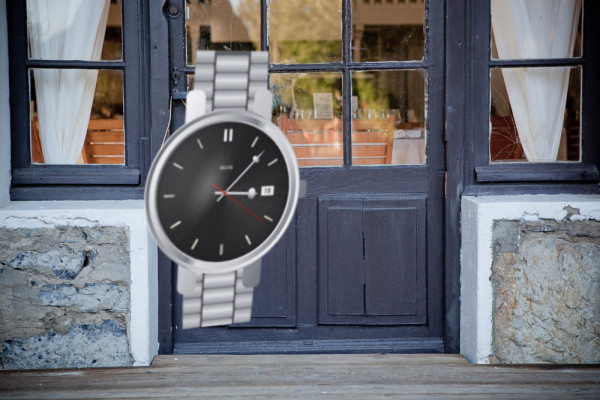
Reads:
h=3 m=7 s=21
